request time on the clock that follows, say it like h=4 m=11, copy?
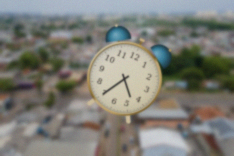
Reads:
h=4 m=35
